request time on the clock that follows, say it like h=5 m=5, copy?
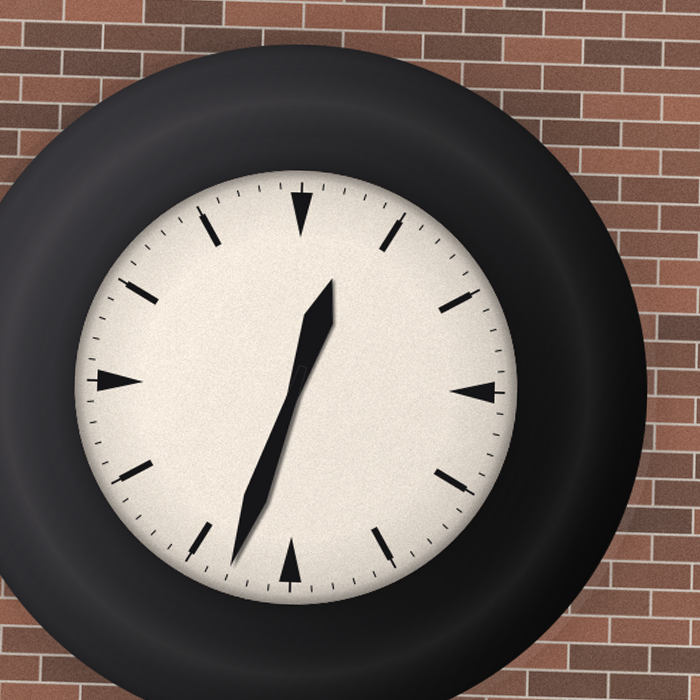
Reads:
h=12 m=33
